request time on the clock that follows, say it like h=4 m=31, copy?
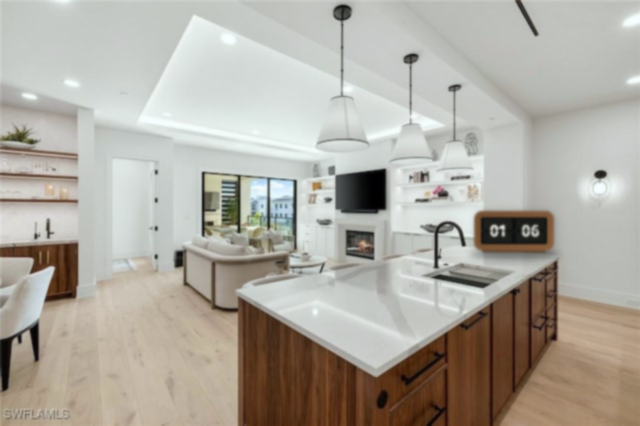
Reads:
h=1 m=6
